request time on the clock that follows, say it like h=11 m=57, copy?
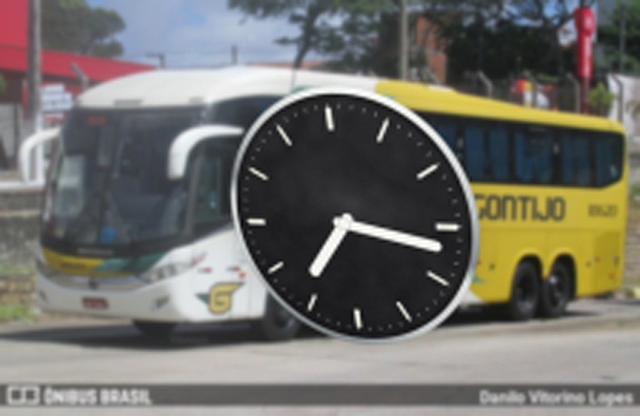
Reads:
h=7 m=17
